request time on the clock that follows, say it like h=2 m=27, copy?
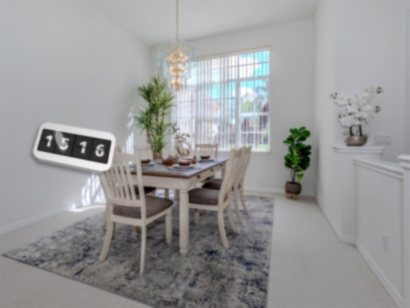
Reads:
h=15 m=16
